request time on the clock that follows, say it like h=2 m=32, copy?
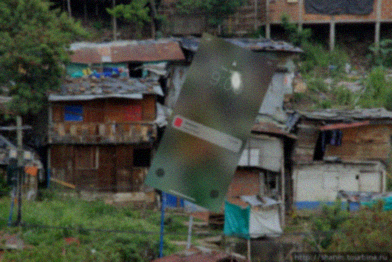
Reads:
h=9 m=0
